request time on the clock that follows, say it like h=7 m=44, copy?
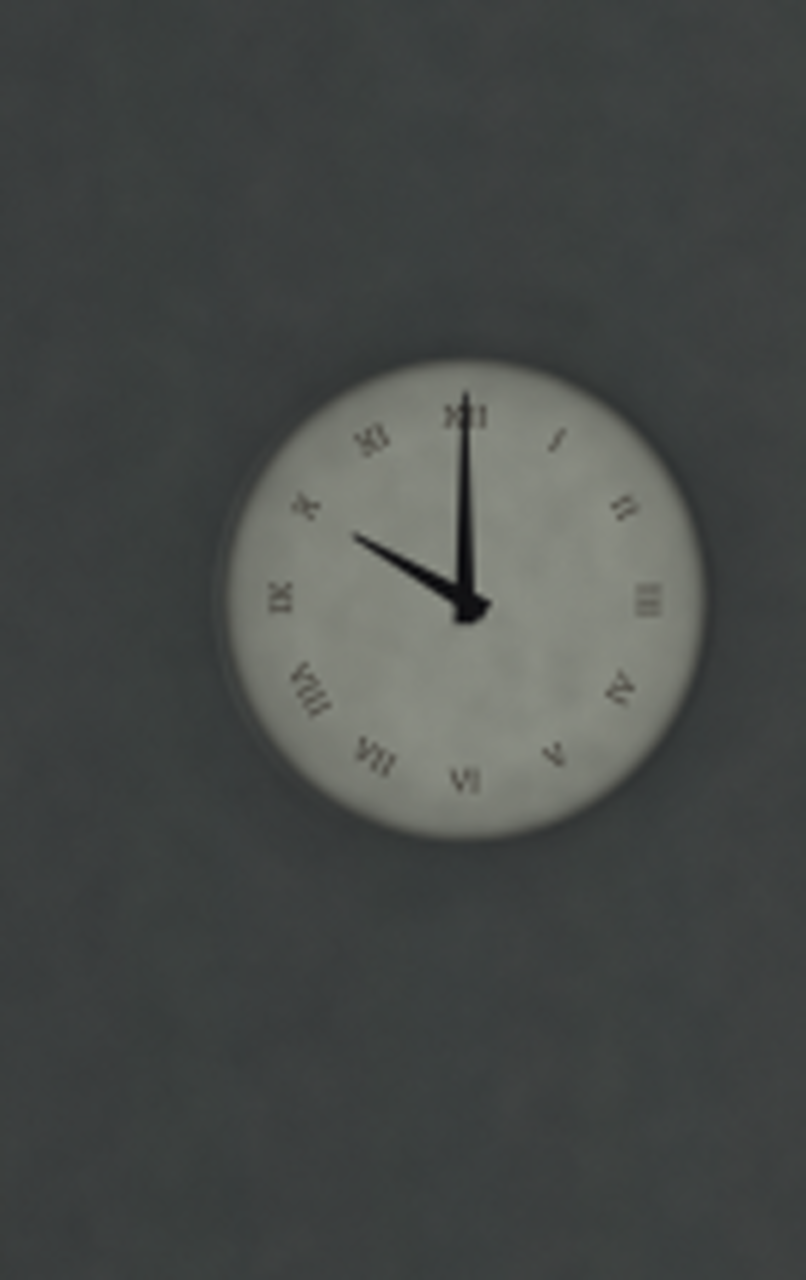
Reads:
h=10 m=0
